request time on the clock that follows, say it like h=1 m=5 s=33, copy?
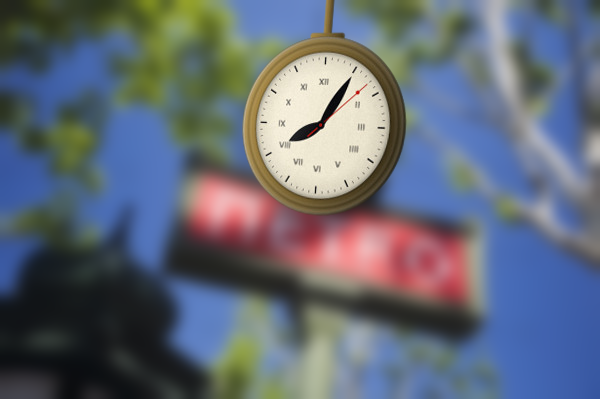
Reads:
h=8 m=5 s=8
